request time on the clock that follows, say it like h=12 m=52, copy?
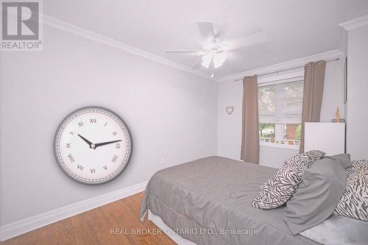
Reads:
h=10 m=13
